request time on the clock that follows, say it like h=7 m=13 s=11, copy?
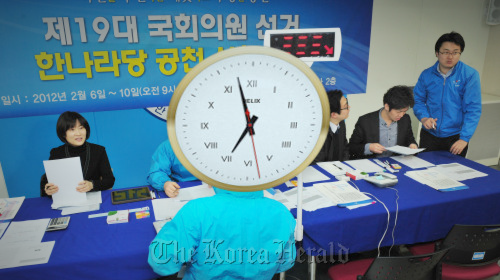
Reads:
h=6 m=57 s=28
